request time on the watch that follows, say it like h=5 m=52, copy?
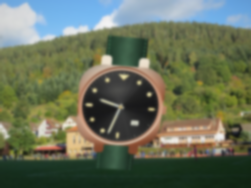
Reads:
h=9 m=33
